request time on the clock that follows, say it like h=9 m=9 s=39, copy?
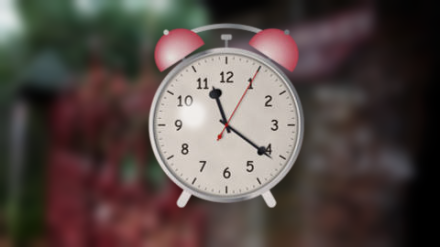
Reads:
h=11 m=21 s=5
